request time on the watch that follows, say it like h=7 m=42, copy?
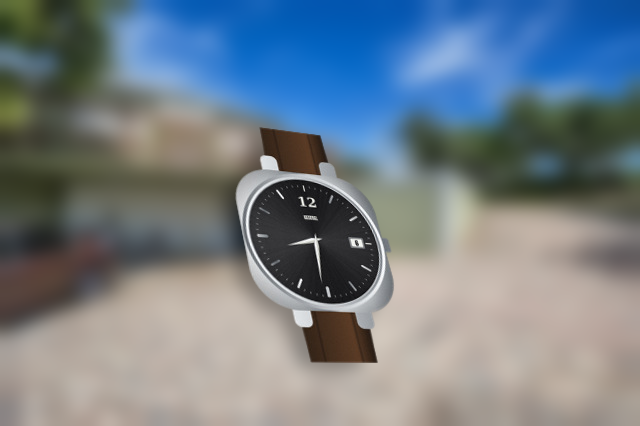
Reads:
h=8 m=31
